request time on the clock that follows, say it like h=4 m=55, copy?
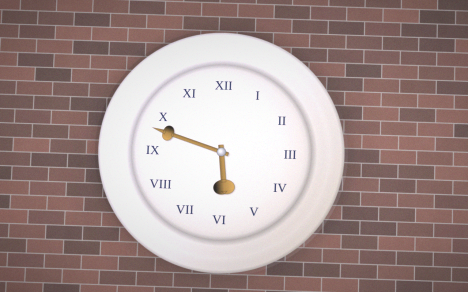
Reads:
h=5 m=48
